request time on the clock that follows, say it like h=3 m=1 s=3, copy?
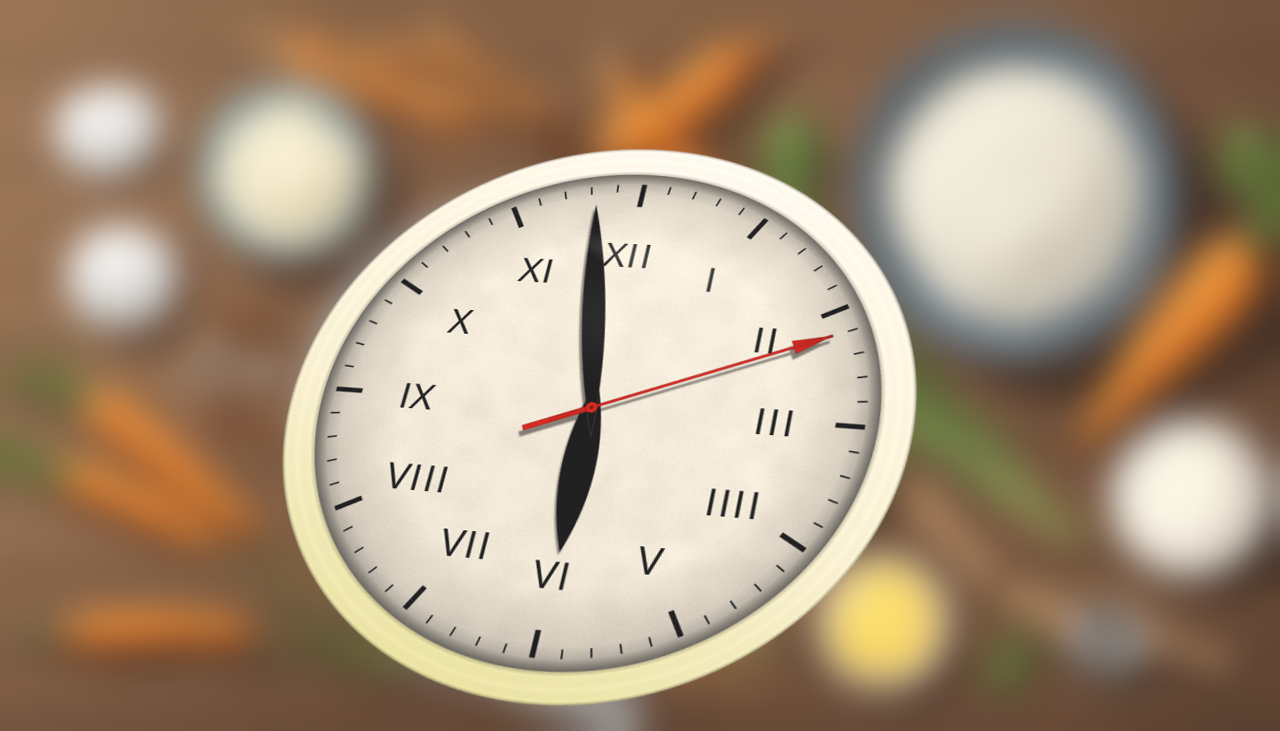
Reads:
h=5 m=58 s=11
